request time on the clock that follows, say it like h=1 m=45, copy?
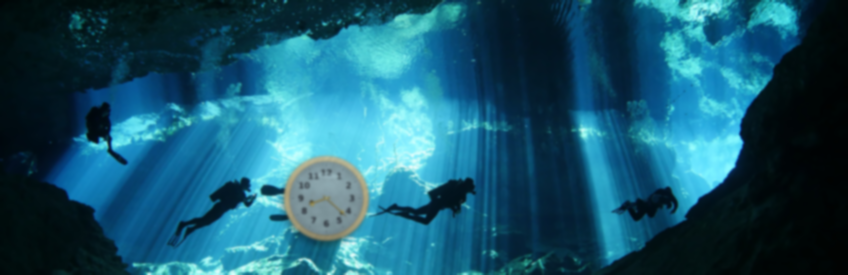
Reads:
h=8 m=22
